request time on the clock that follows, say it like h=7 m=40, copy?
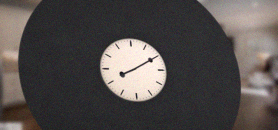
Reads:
h=8 m=10
